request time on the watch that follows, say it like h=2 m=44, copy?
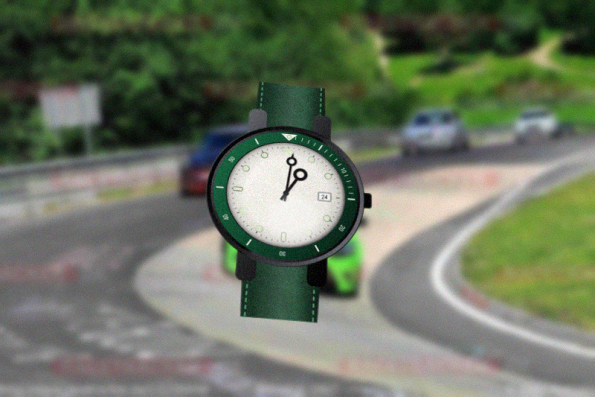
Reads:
h=1 m=1
